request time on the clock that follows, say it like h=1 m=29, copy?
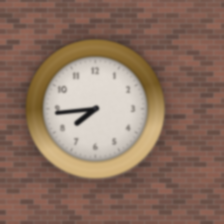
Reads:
h=7 m=44
